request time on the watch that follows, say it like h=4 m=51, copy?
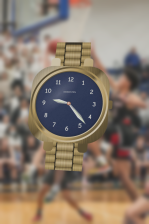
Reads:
h=9 m=23
